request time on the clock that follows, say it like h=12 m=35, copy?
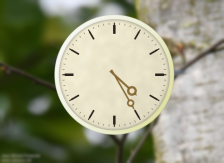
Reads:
h=4 m=25
